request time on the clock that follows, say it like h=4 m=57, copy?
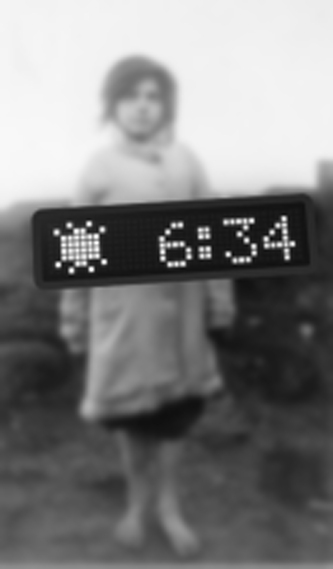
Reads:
h=6 m=34
